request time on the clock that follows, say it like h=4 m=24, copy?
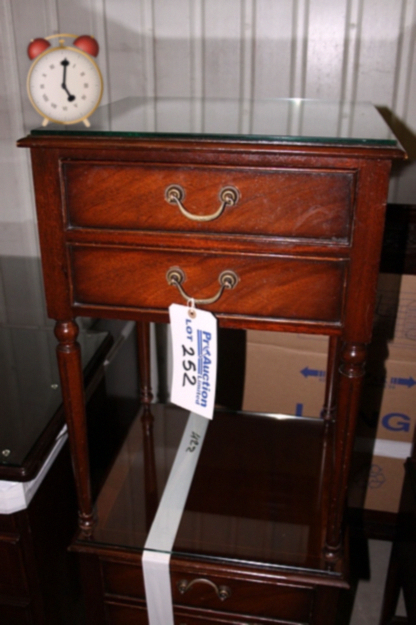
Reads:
h=5 m=1
